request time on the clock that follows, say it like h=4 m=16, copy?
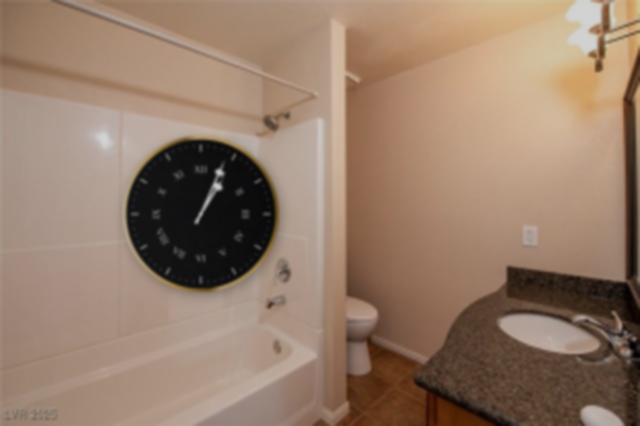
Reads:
h=1 m=4
